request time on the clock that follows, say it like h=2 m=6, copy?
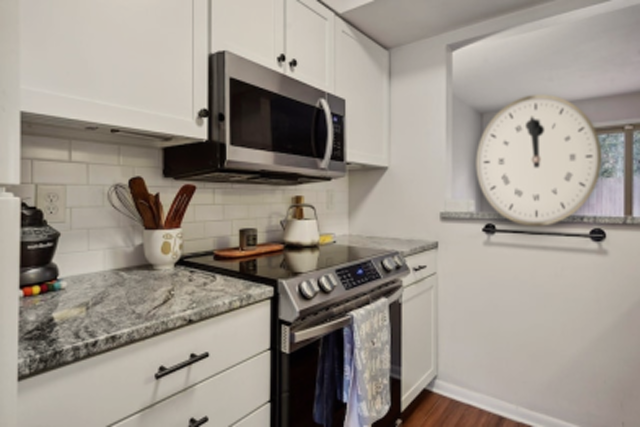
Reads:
h=11 m=59
